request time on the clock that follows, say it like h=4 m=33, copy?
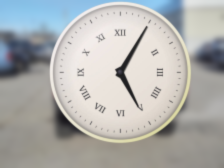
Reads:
h=5 m=5
